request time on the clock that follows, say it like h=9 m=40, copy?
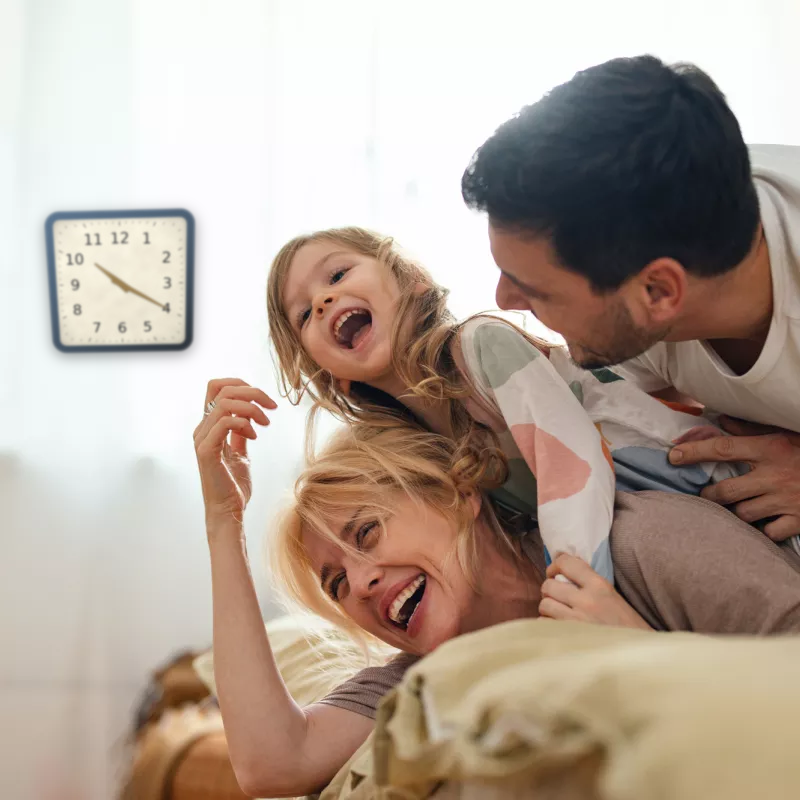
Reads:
h=10 m=20
